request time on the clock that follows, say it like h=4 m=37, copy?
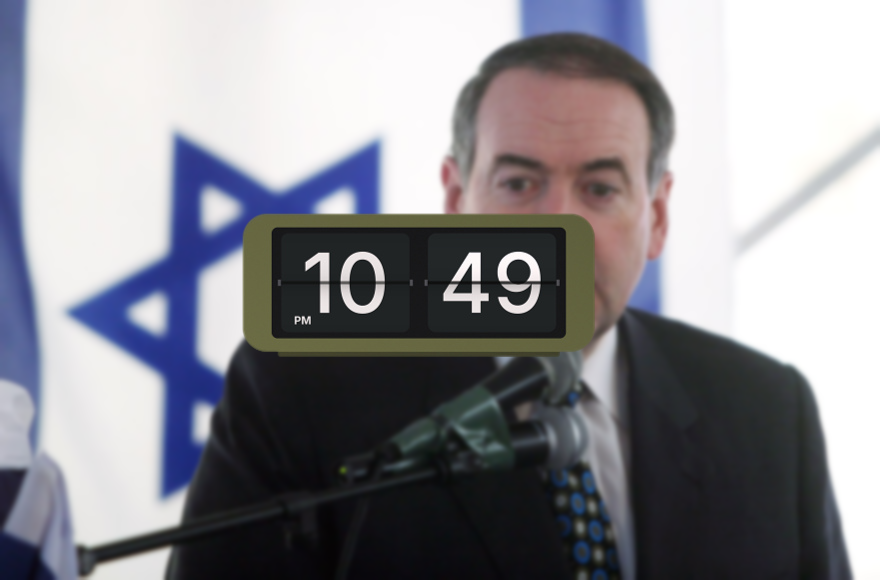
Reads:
h=10 m=49
